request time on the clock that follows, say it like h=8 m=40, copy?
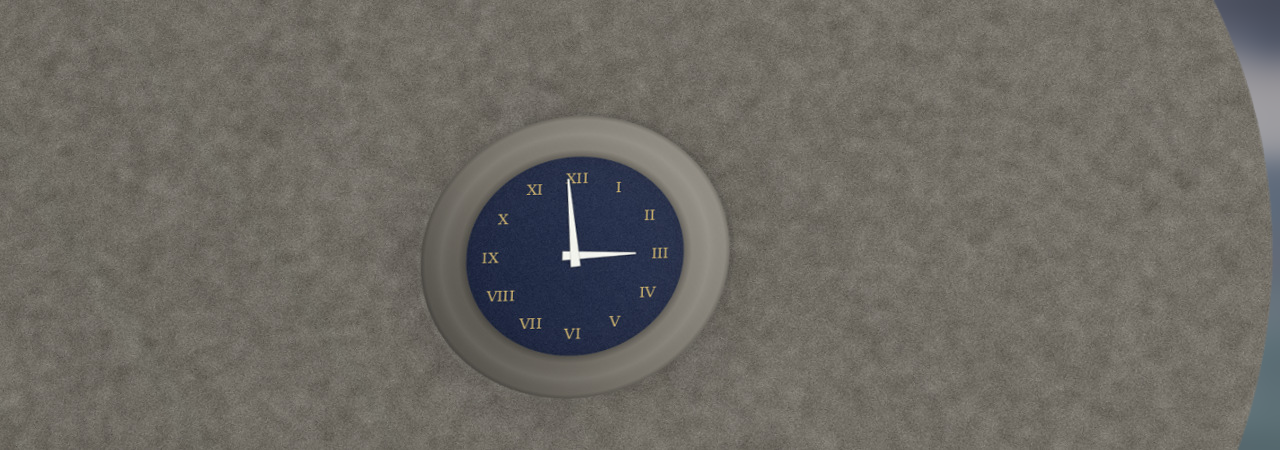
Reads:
h=2 m=59
